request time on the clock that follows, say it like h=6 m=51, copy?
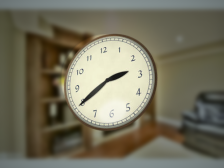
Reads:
h=2 m=40
